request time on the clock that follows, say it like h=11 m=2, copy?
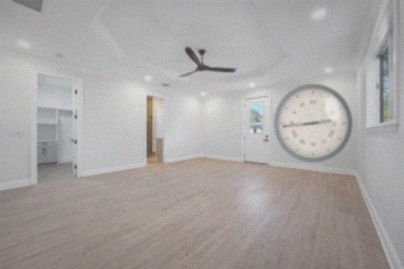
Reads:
h=2 m=44
